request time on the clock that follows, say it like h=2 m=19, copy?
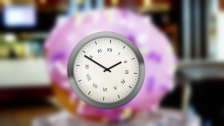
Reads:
h=1 m=49
